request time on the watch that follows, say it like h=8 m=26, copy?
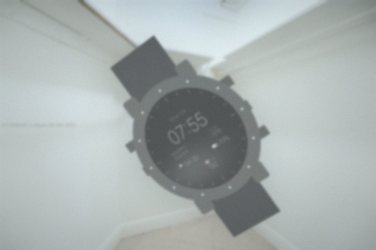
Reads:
h=7 m=55
